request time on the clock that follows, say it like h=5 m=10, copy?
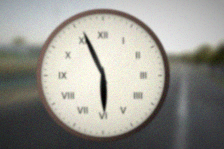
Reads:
h=5 m=56
